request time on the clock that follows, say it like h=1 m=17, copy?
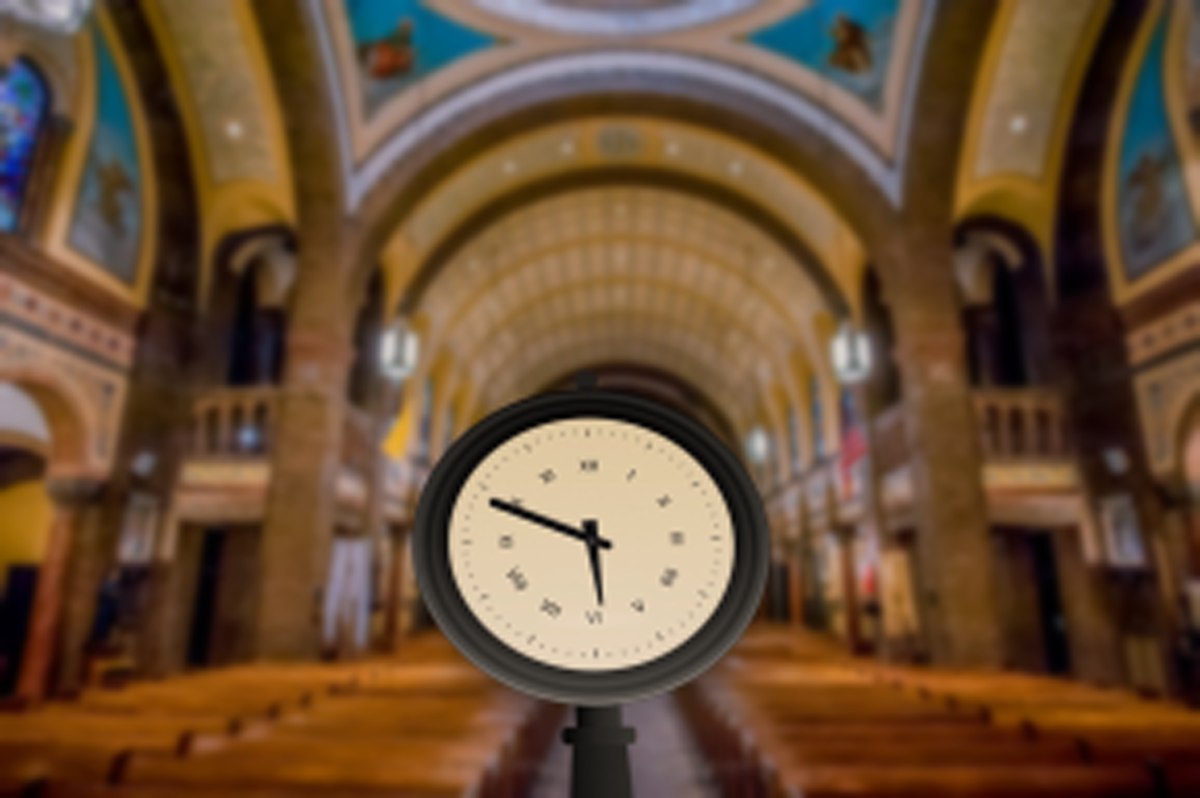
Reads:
h=5 m=49
